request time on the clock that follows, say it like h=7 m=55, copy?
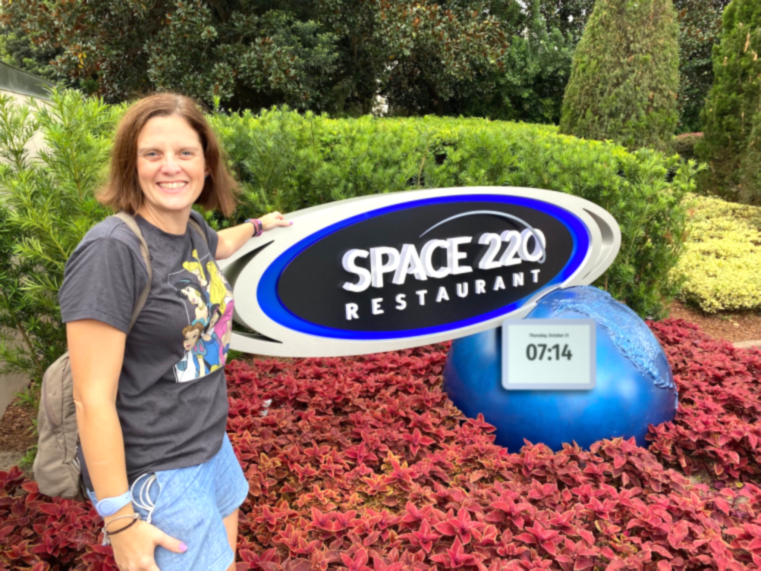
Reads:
h=7 m=14
